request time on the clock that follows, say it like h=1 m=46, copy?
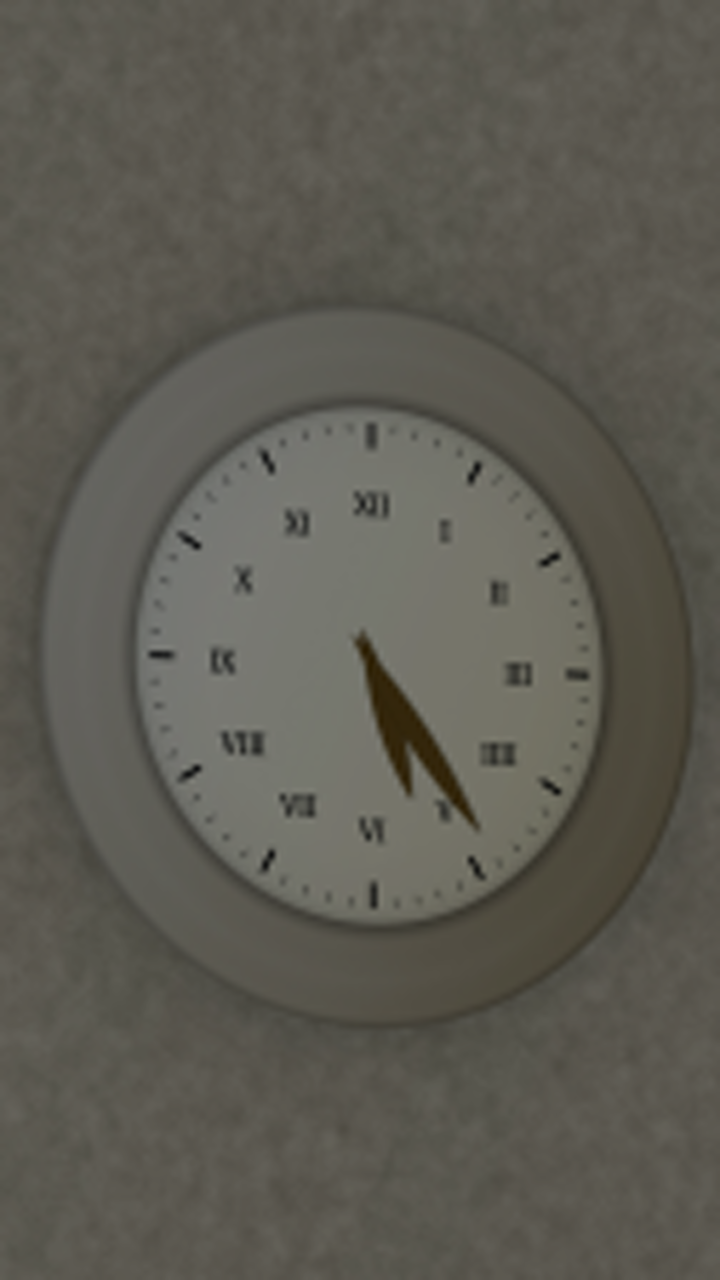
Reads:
h=5 m=24
